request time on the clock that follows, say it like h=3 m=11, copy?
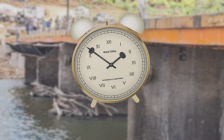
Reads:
h=1 m=52
